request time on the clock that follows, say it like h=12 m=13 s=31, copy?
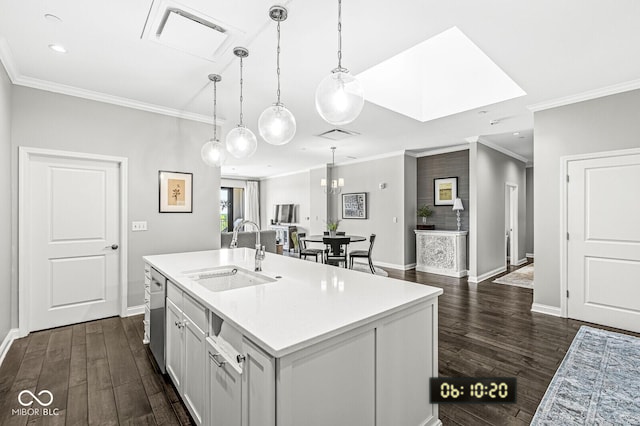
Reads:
h=6 m=10 s=20
